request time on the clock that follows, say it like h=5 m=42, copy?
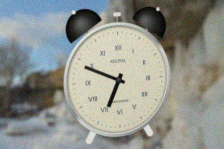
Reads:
h=6 m=49
